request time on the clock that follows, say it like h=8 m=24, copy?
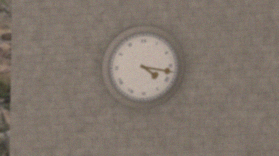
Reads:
h=4 m=17
